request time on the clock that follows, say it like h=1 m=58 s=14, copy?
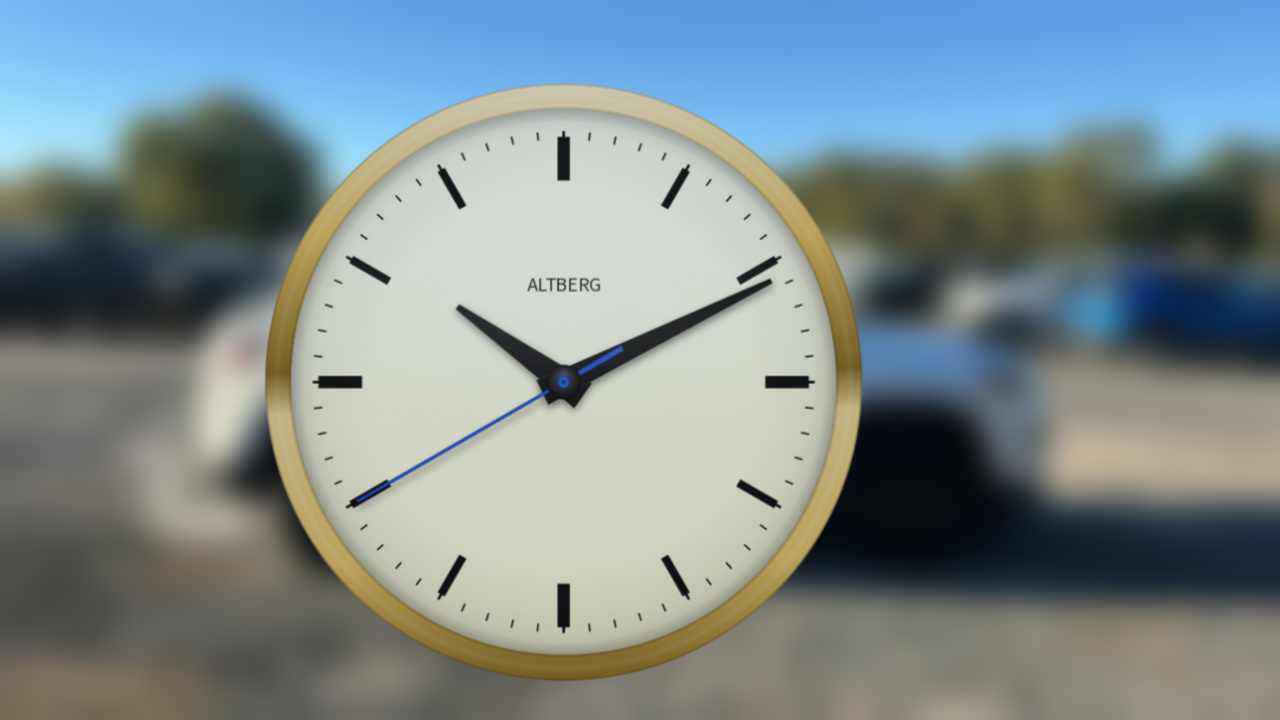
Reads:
h=10 m=10 s=40
